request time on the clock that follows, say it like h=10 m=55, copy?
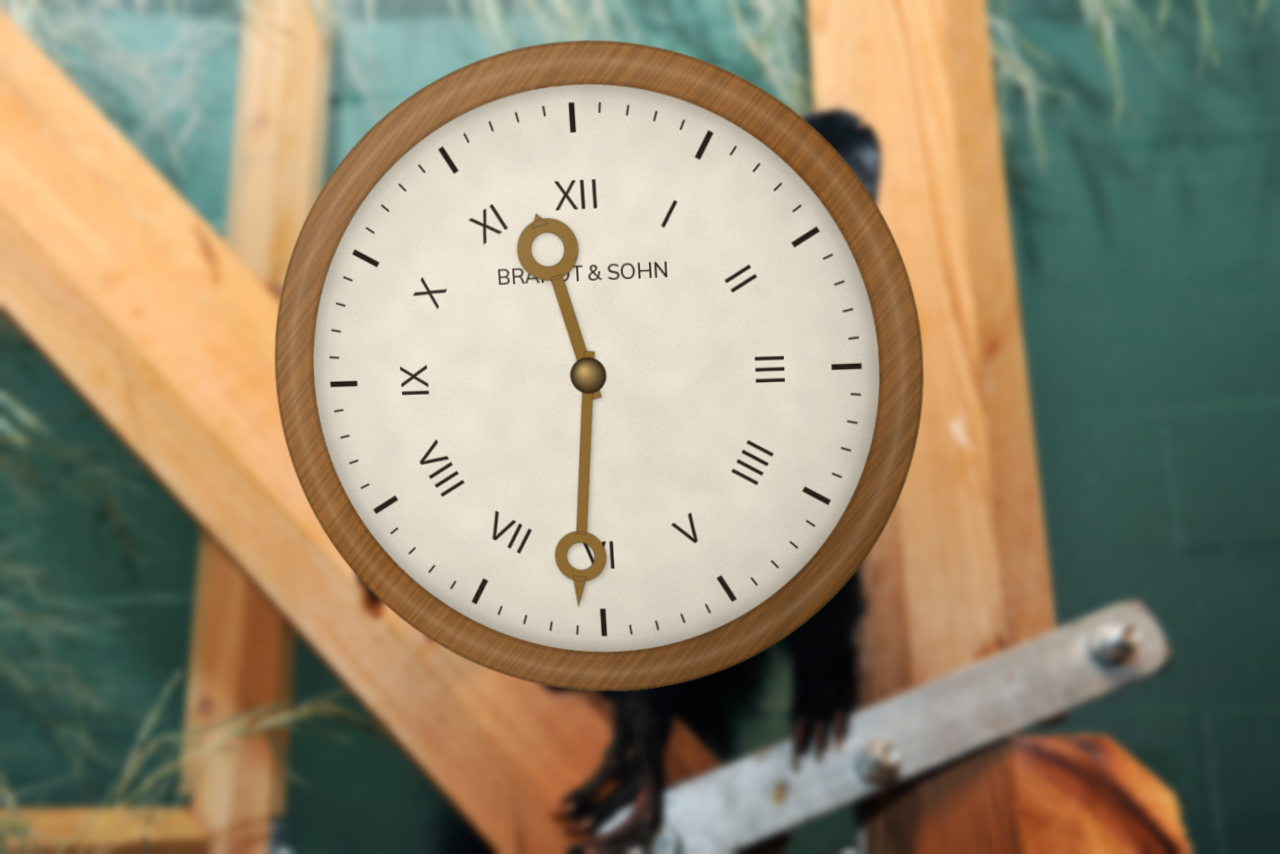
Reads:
h=11 m=31
